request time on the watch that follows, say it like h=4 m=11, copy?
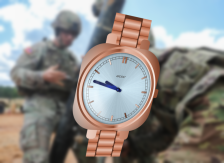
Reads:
h=9 m=47
